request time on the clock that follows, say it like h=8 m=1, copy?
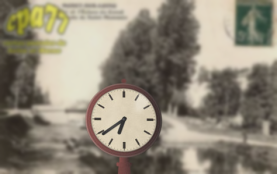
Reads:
h=6 m=39
